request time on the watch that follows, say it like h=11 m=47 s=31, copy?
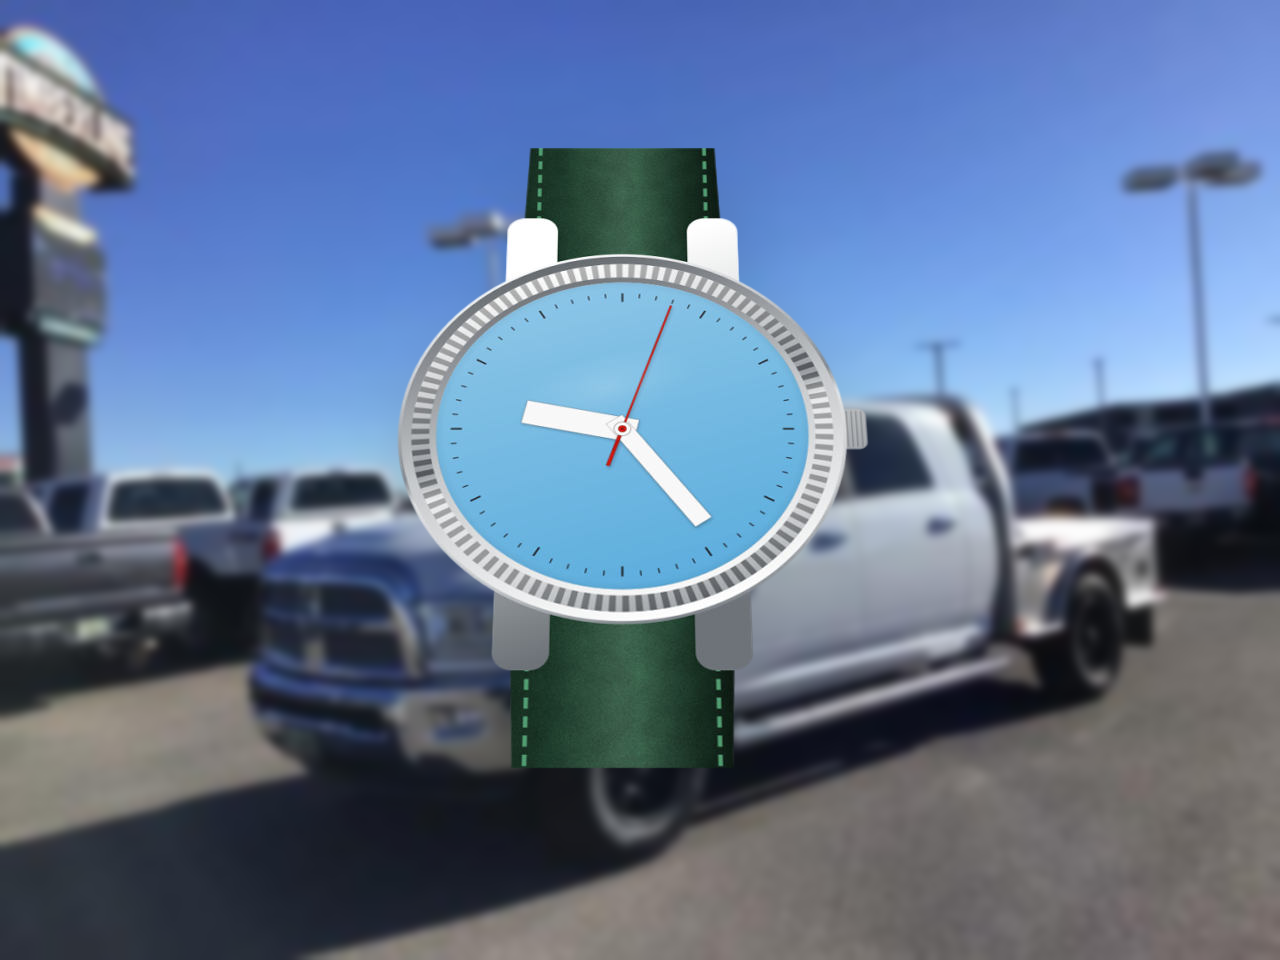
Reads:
h=9 m=24 s=3
